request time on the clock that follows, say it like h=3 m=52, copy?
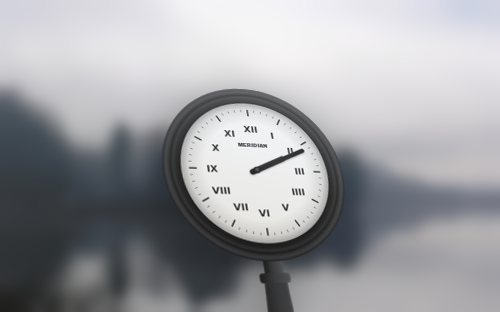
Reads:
h=2 m=11
